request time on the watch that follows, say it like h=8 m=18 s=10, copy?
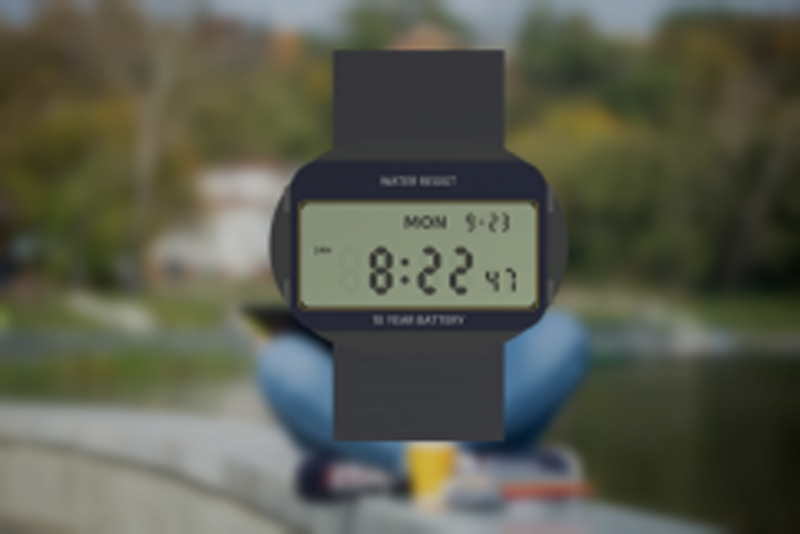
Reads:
h=8 m=22 s=47
